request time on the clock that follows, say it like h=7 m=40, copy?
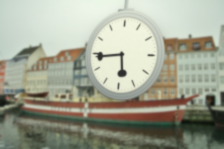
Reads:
h=5 m=44
